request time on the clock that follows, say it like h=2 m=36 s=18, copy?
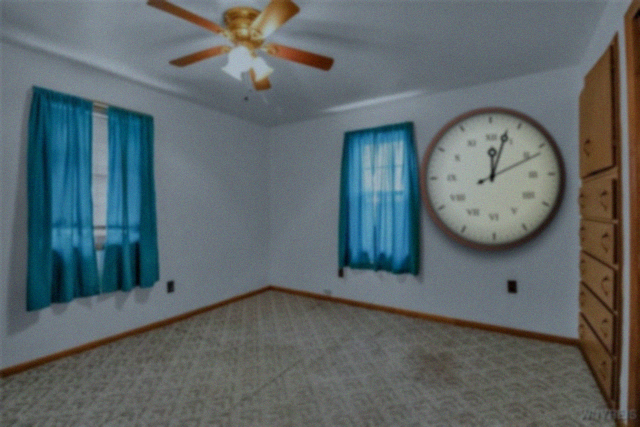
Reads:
h=12 m=3 s=11
